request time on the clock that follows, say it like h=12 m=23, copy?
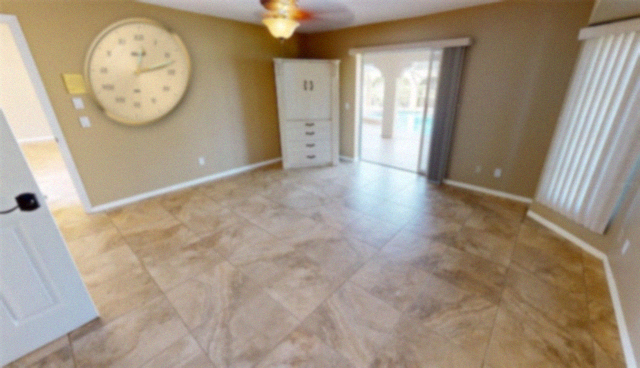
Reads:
h=12 m=12
